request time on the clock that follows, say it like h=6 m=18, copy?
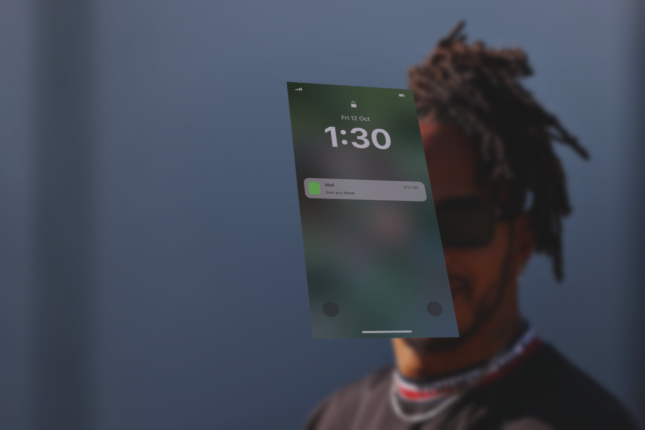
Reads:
h=1 m=30
